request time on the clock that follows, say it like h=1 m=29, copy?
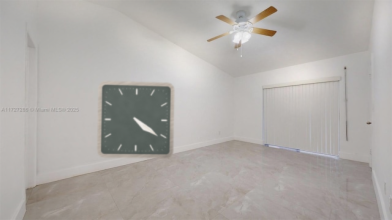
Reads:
h=4 m=21
